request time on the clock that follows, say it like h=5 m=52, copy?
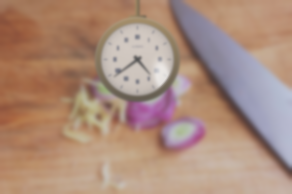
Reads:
h=4 m=39
